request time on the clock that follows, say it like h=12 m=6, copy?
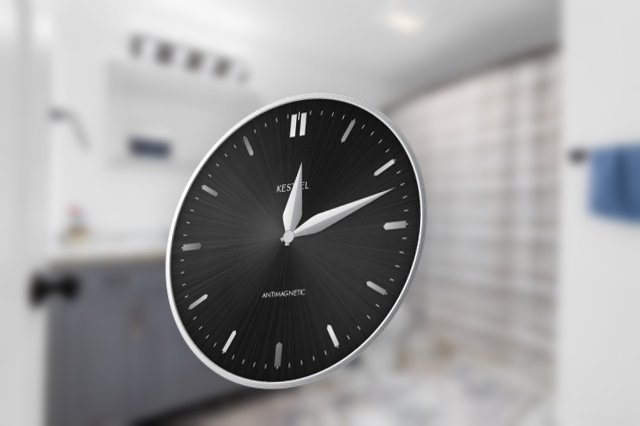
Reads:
h=12 m=12
